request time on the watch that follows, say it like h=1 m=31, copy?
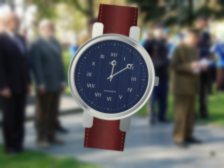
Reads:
h=12 m=9
